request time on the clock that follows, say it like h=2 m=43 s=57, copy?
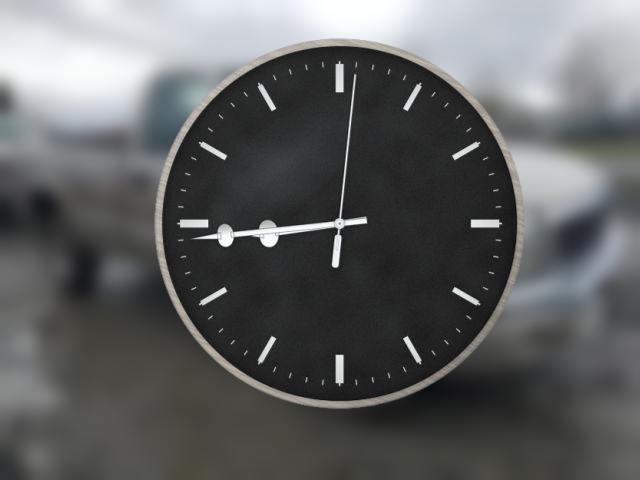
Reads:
h=8 m=44 s=1
